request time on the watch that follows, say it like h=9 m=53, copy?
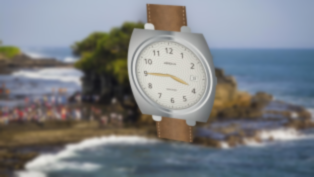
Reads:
h=3 m=45
